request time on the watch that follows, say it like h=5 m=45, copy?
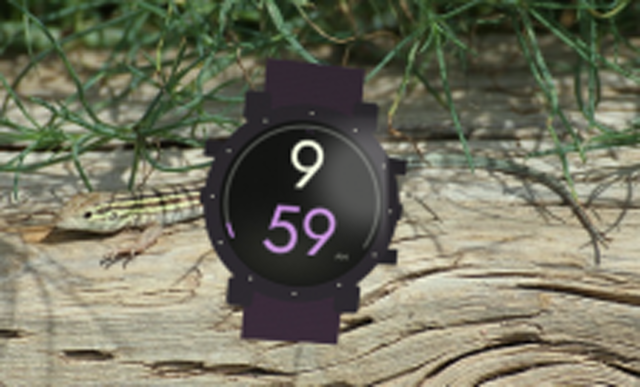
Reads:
h=9 m=59
